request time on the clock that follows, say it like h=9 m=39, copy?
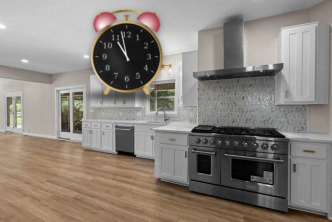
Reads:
h=10 m=58
